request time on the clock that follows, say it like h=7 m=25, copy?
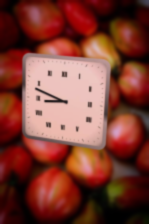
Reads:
h=8 m=48
